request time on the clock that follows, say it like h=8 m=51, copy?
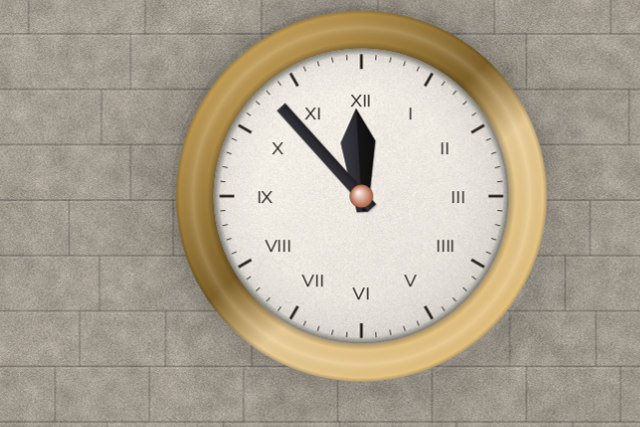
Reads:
h=11 m=53
